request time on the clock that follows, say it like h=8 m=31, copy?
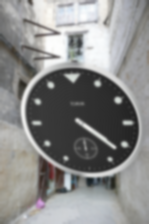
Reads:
h=4 m=22
